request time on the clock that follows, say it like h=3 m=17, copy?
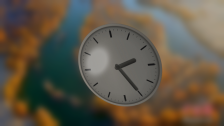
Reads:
h=2 m=25
